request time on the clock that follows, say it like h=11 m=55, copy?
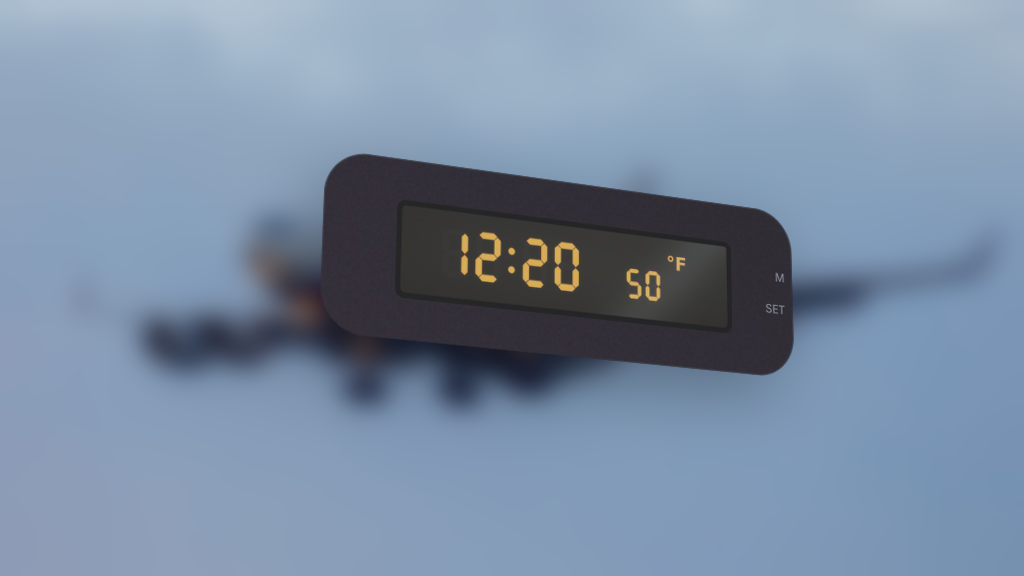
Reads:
h=12 m=20
